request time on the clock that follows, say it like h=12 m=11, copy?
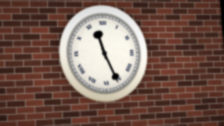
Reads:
h=11 m=26
